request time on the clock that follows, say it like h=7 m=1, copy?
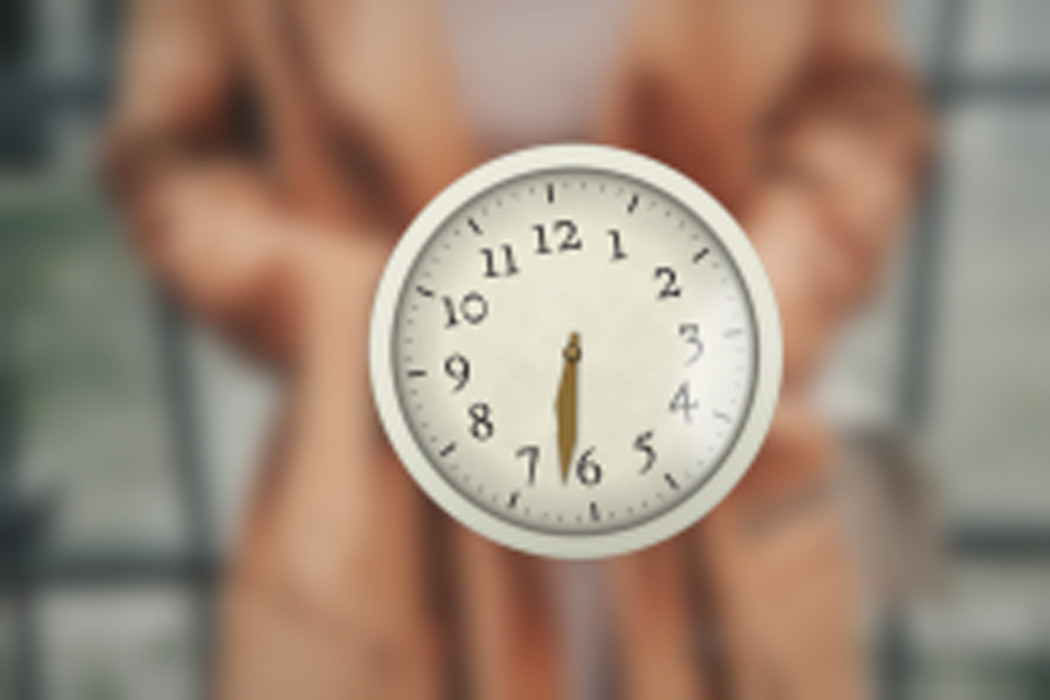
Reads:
h=6 m=32
